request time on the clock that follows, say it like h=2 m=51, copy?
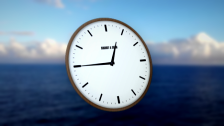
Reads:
h=12 m=45
